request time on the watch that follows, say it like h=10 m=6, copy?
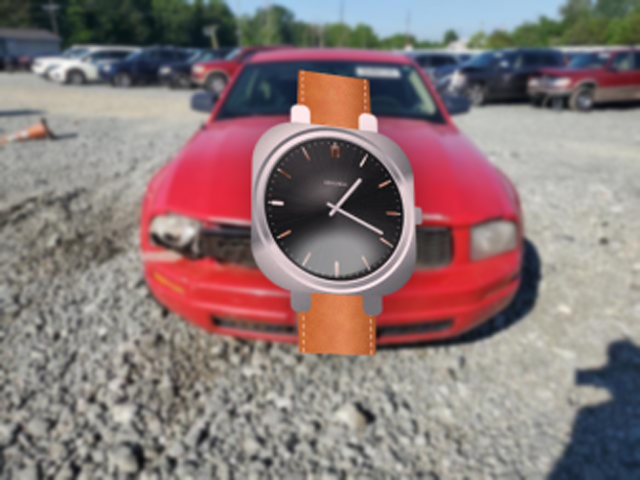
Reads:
h=1 m=19
